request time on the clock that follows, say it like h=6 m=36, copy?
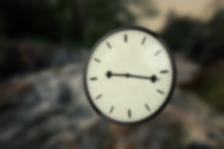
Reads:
h=9 m=17
